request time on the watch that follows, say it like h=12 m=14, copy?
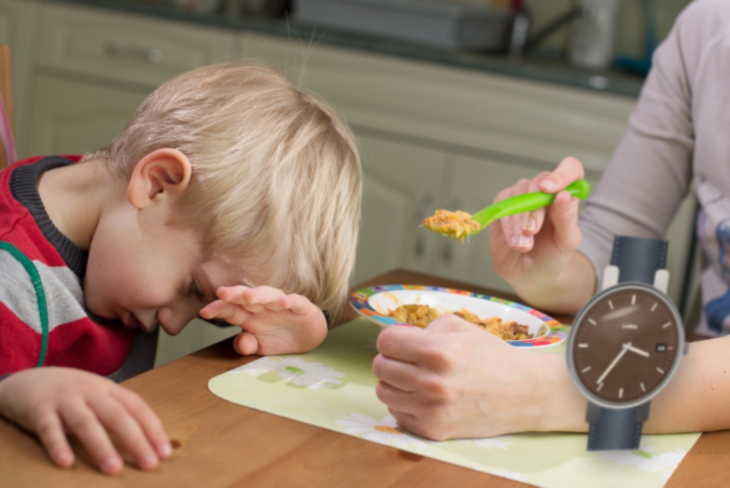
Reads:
h=3 m=36
